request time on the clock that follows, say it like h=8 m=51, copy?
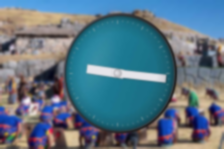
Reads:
h=9 m=16
